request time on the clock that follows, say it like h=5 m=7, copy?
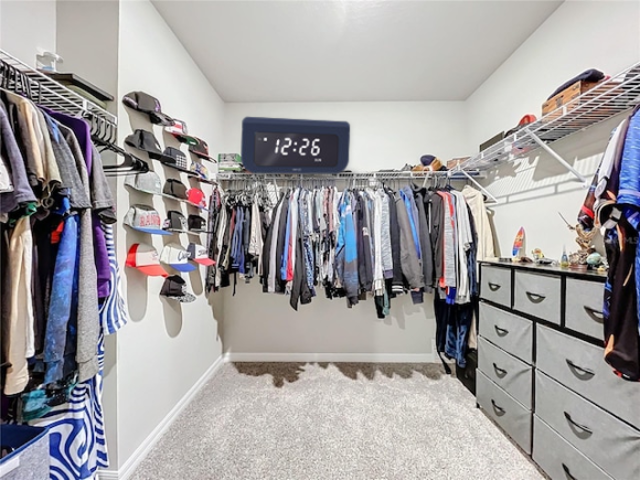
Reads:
h=12 m=26
